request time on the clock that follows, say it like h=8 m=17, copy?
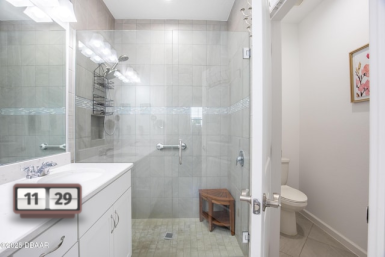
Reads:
h=11 m=29
